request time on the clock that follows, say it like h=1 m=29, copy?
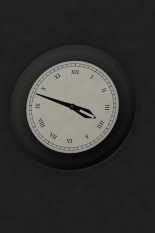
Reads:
h=3 m=48
